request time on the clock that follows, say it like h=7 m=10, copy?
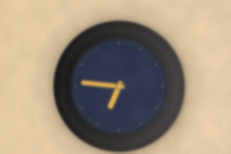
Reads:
h=6 m=46
